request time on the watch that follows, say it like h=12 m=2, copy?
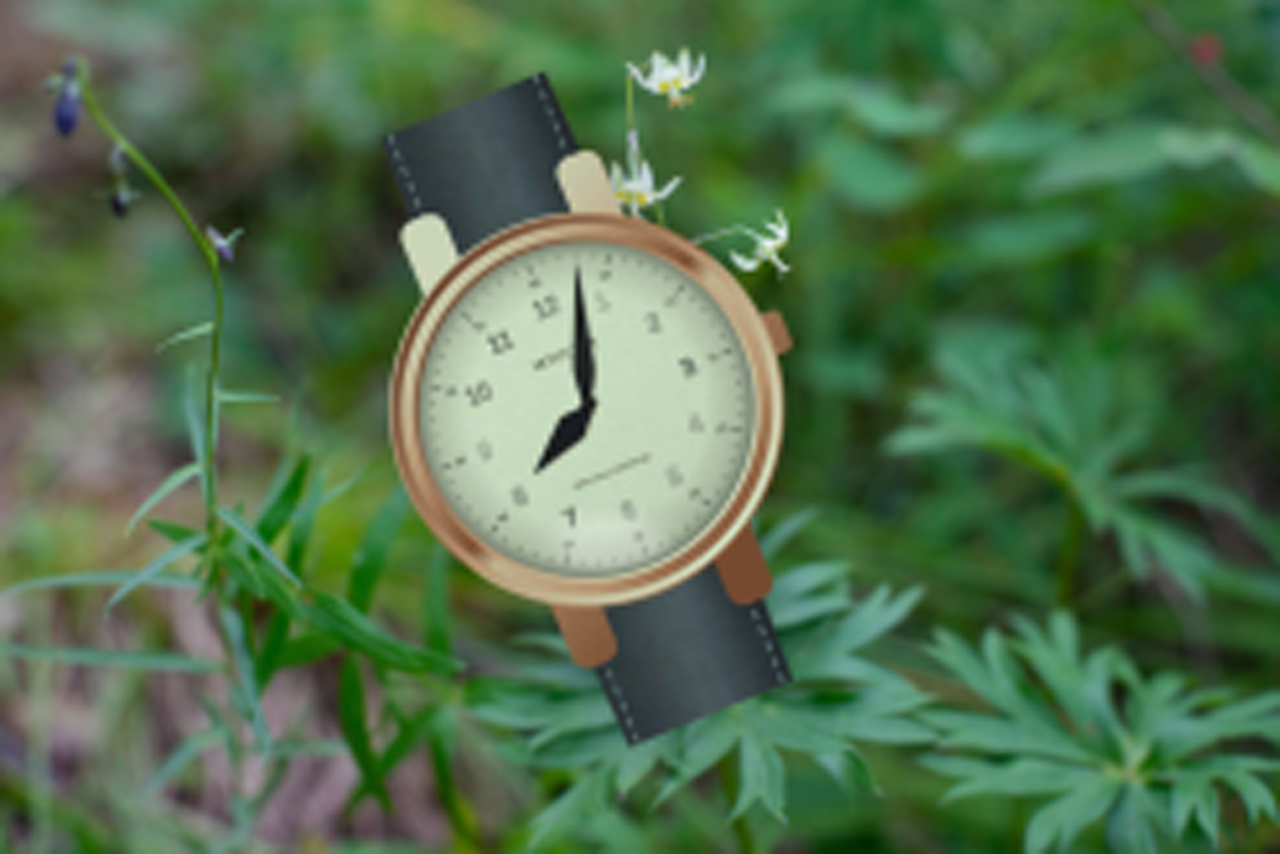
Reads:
h=8 m=3
